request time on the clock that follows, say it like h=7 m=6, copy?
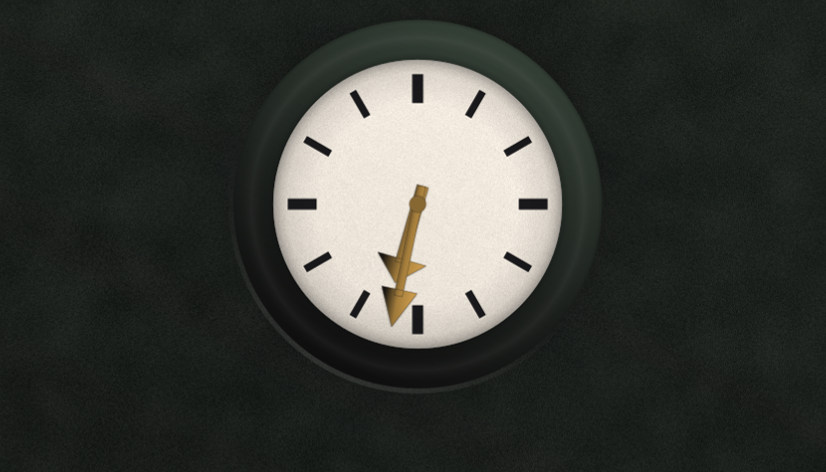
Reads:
h=6 m=32
